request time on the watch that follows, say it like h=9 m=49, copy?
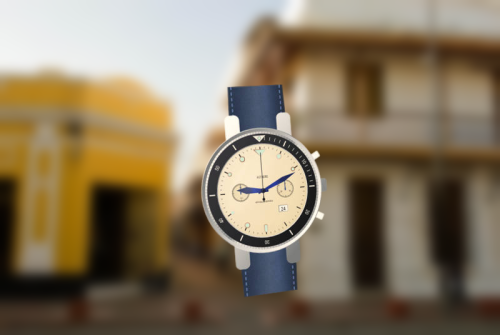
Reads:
h=9 m=11
